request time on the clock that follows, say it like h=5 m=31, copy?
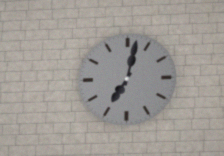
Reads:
h=7 m=2
